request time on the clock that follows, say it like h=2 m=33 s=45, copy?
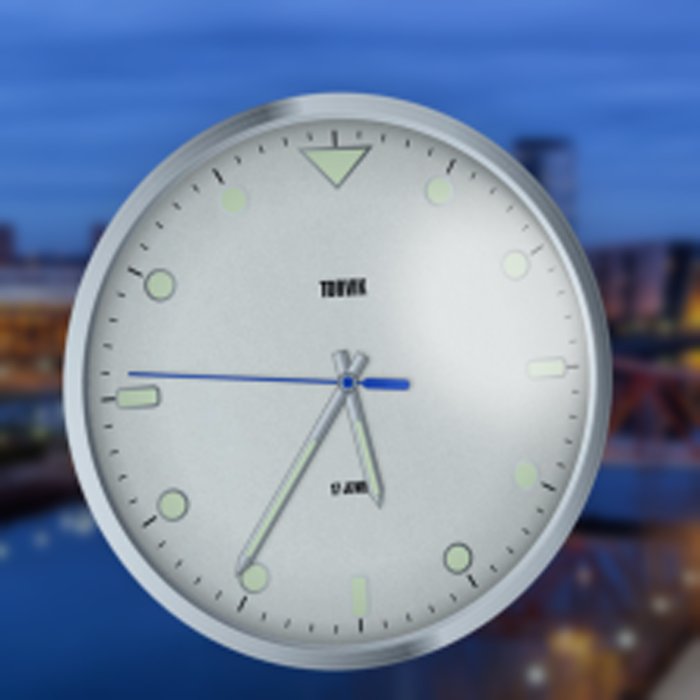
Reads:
h=5 m=35 s=46
